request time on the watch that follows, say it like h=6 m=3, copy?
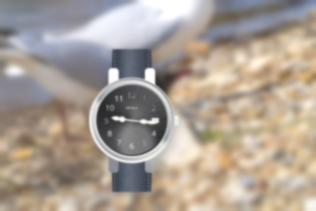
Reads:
h=9 m=16
